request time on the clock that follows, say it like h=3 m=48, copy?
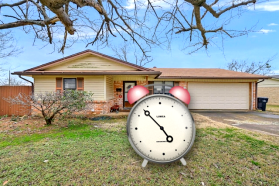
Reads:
h=4 m=53
